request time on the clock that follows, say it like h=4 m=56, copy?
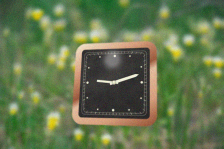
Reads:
h=9 m=12
